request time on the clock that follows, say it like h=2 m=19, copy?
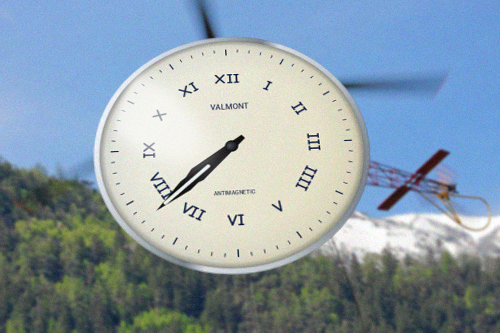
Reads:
h=7 m=38
